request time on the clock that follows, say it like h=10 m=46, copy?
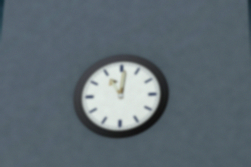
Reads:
h=11 m=1
